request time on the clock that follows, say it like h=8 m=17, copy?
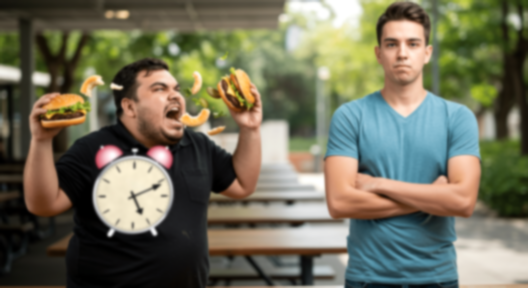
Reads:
h=5 m=11
